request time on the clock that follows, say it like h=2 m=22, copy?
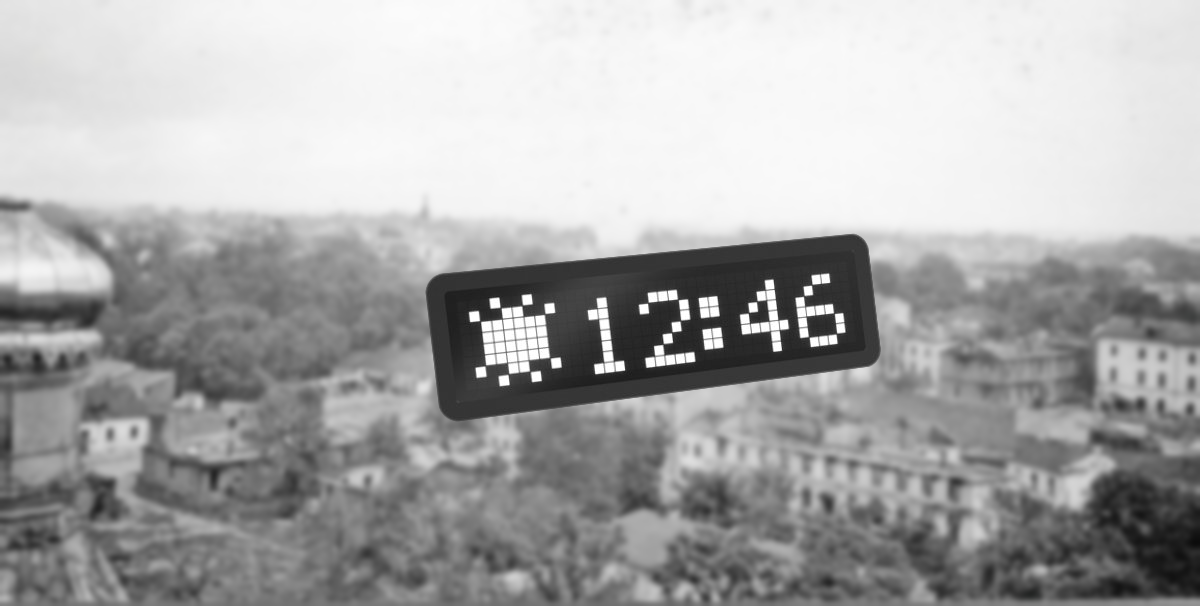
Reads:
h=12 m=46
